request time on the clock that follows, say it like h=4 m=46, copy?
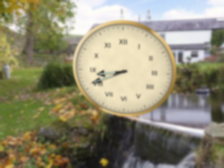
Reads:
h=8 m=41
